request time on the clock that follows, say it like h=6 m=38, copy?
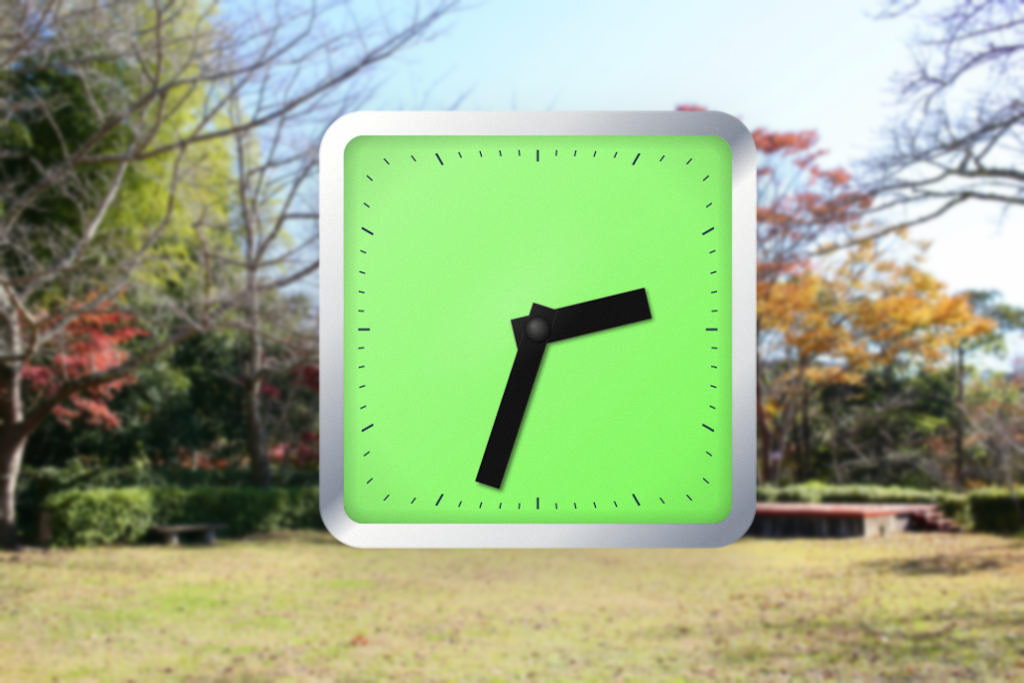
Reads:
h=2 m=33
